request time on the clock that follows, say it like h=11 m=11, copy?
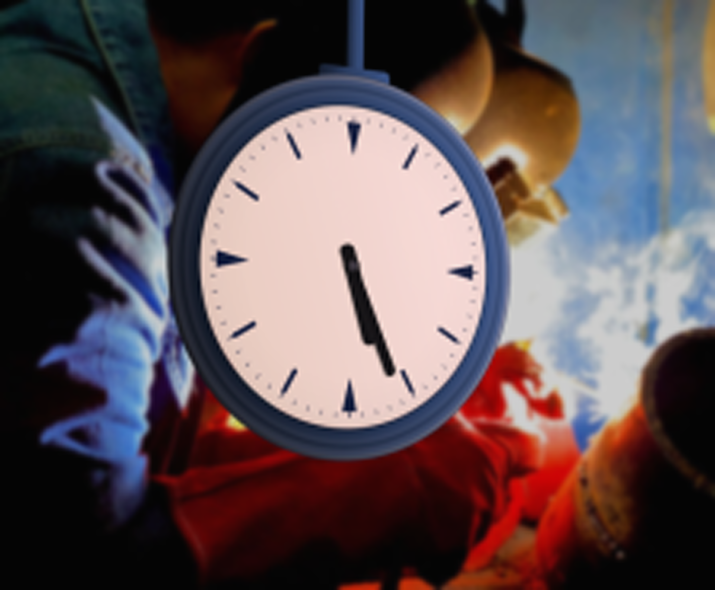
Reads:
h=5 m=26
